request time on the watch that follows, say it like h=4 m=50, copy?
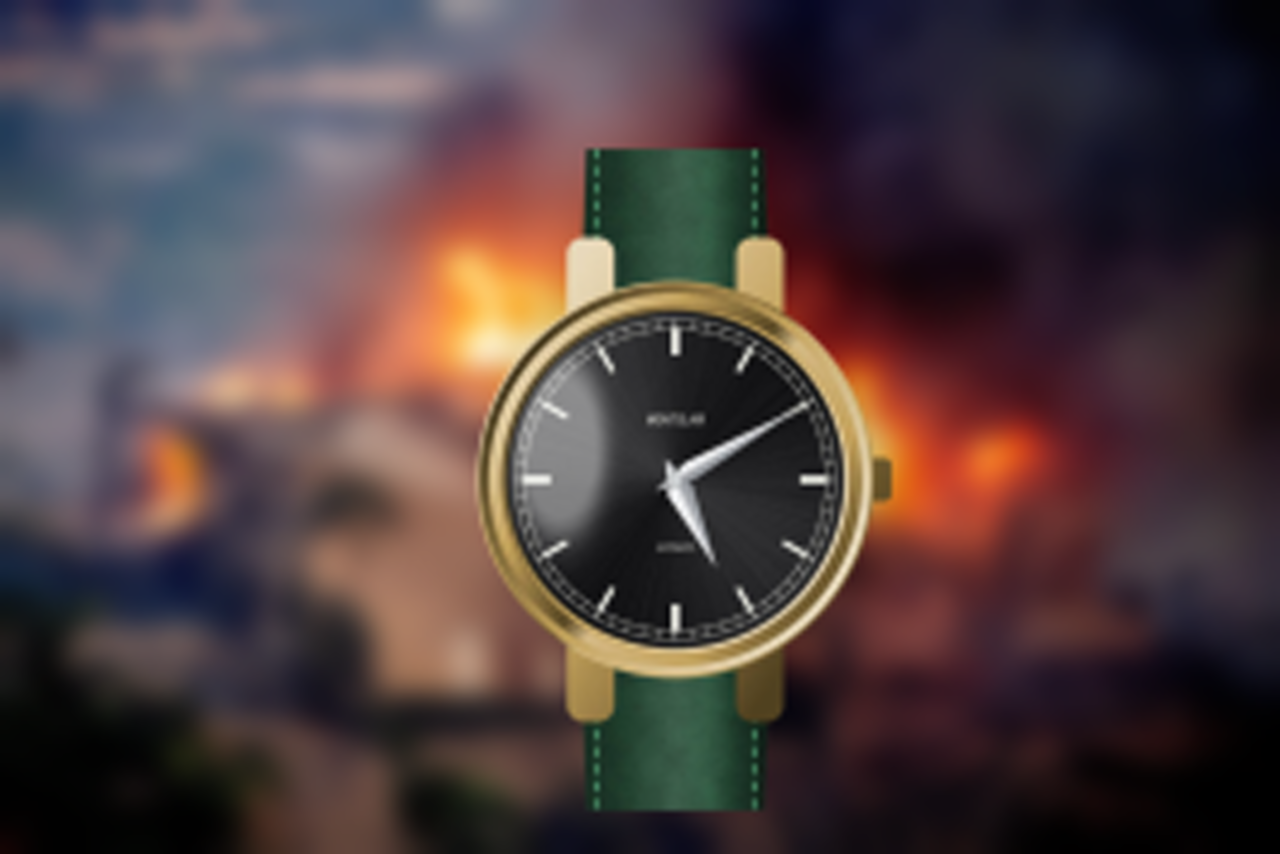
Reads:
h=5 m=10
